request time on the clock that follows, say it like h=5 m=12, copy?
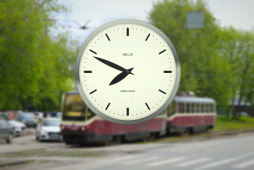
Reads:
h=7 m=49
